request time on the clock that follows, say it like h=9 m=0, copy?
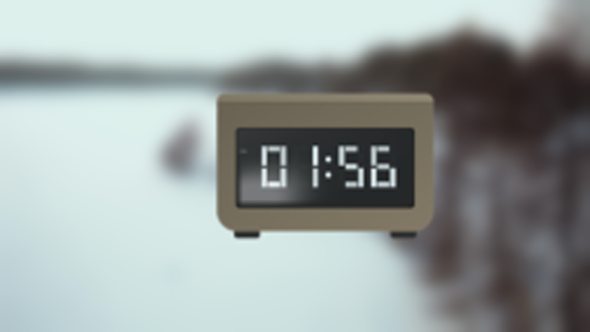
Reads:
h=1 m=56
